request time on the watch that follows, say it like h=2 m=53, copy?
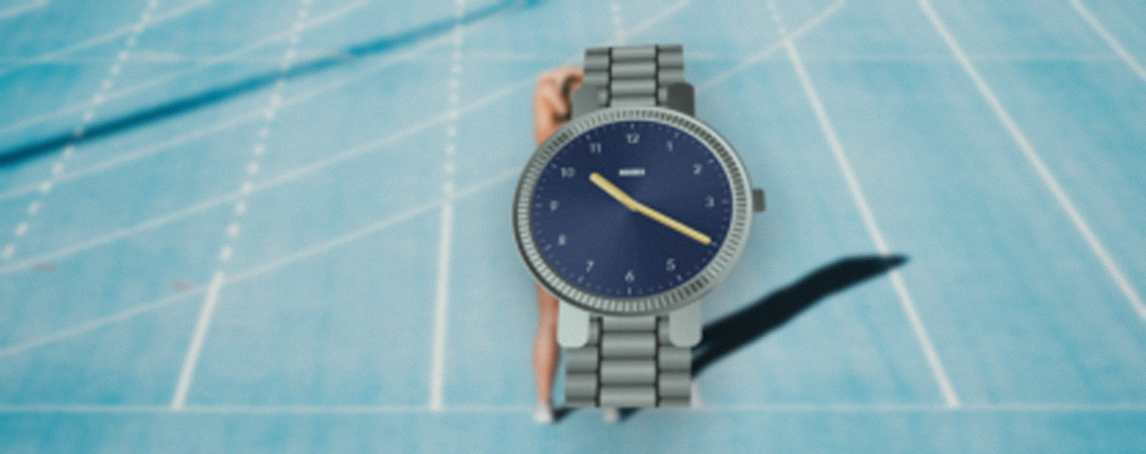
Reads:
h=10 m=20
